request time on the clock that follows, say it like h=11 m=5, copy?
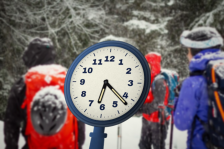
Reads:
h=6 m=22
